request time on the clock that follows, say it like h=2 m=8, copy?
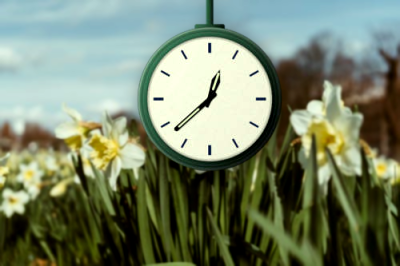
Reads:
h=12 m=38
